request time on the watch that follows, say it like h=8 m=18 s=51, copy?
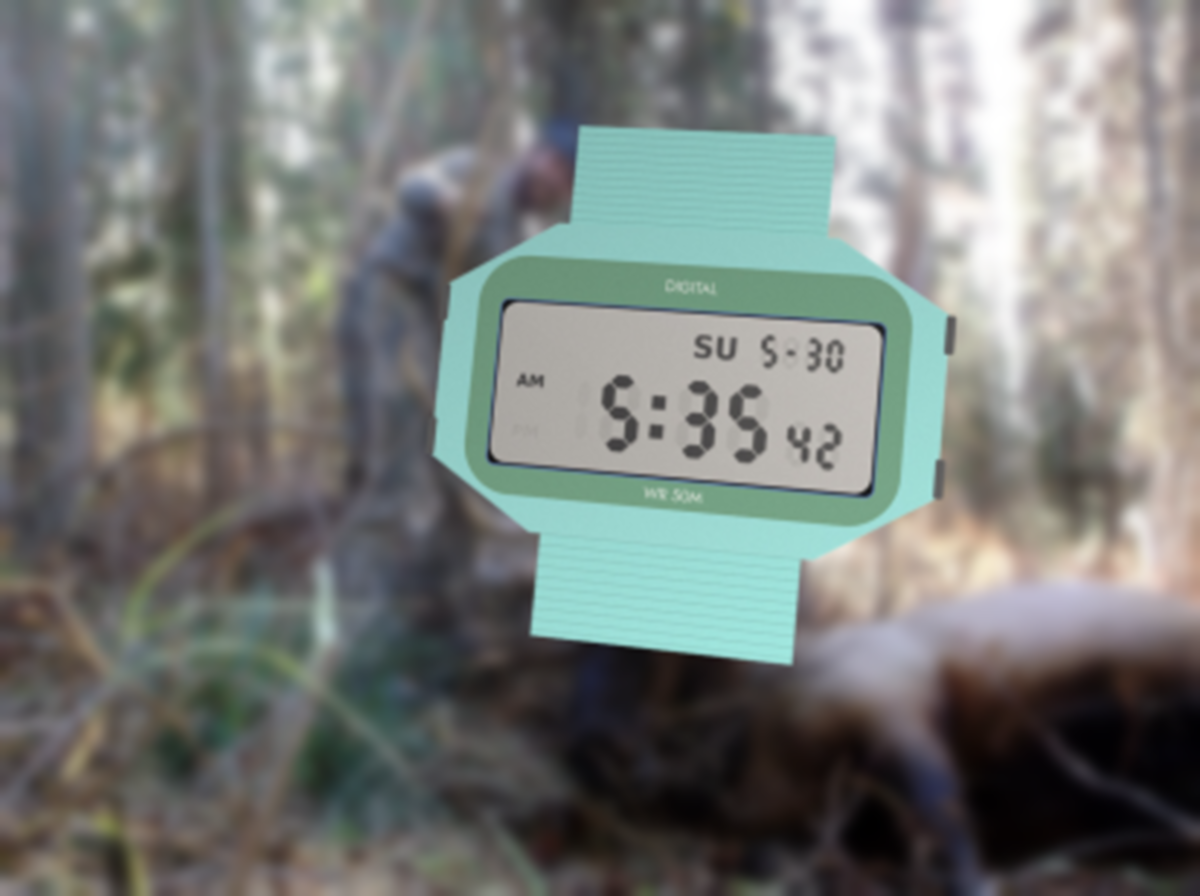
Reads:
h=5 m=35 s=42
